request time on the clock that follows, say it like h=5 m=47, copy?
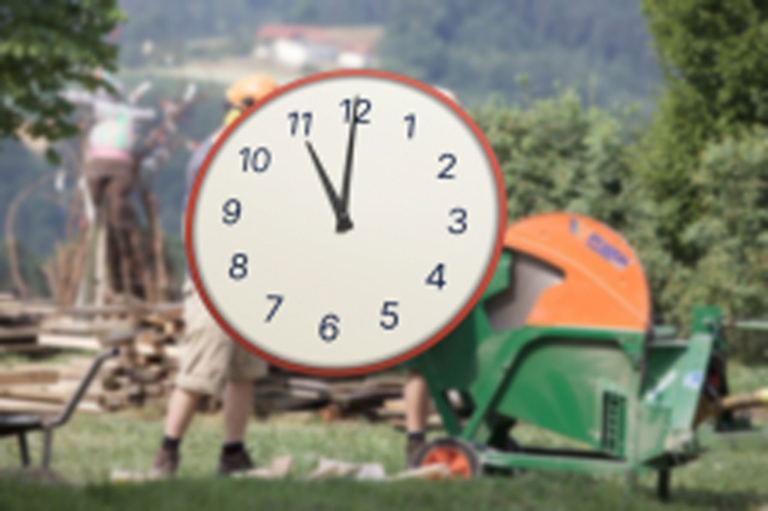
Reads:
h=11 m=0
